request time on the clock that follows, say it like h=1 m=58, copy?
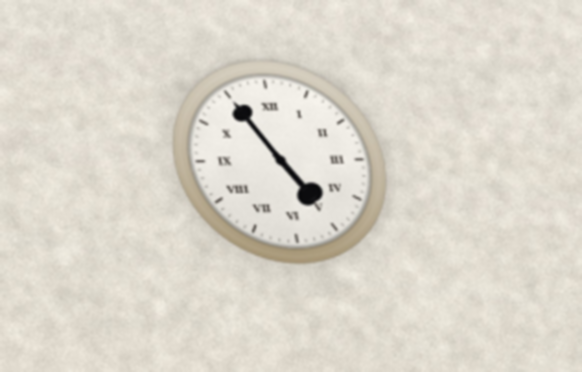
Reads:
h=4 m=55
